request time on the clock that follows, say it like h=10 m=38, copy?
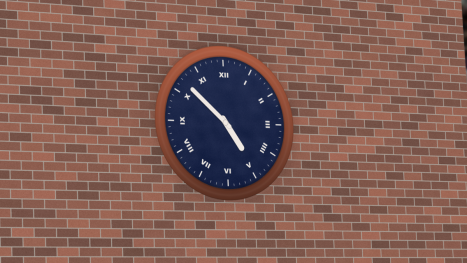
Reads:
h=4 m=52
